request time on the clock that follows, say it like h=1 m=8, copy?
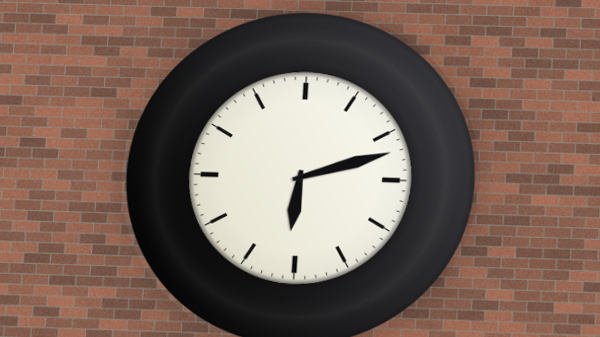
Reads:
h=6 m=12
